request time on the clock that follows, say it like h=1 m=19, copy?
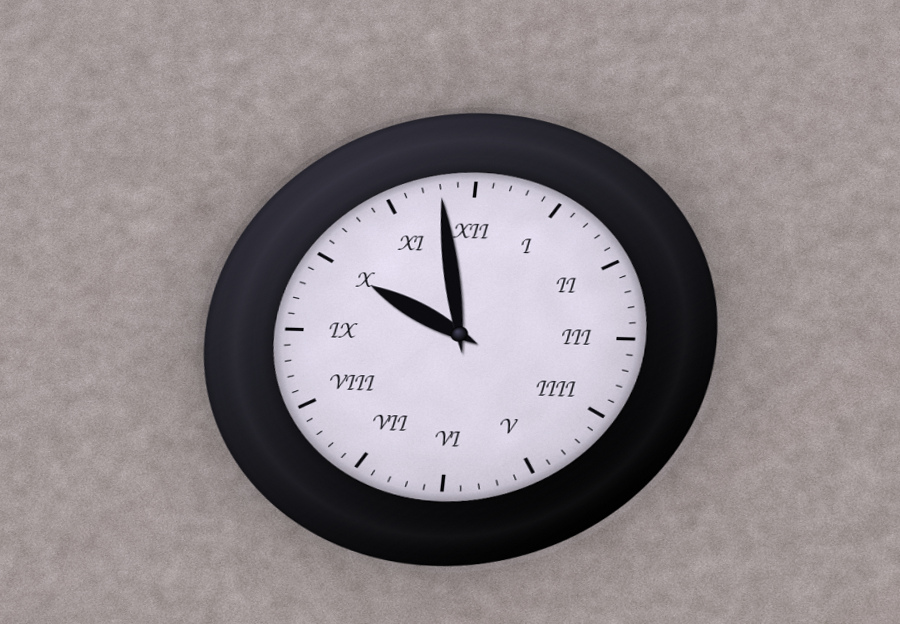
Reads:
h=9 m=58
